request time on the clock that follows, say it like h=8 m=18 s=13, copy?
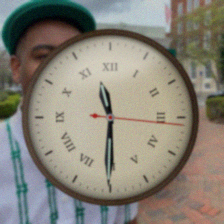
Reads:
h=11 m=30 s=16
